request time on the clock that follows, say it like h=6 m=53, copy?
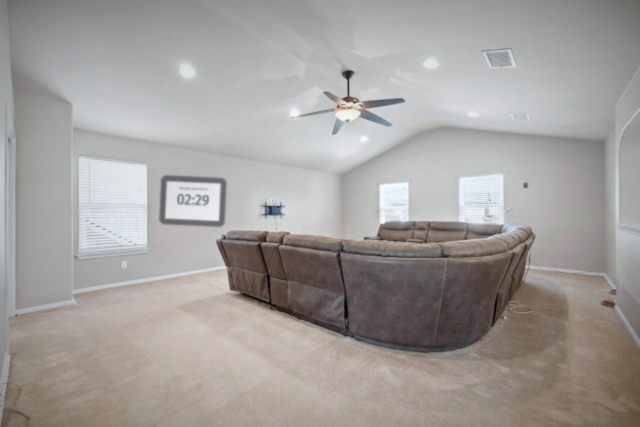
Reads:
h=2 m=29
